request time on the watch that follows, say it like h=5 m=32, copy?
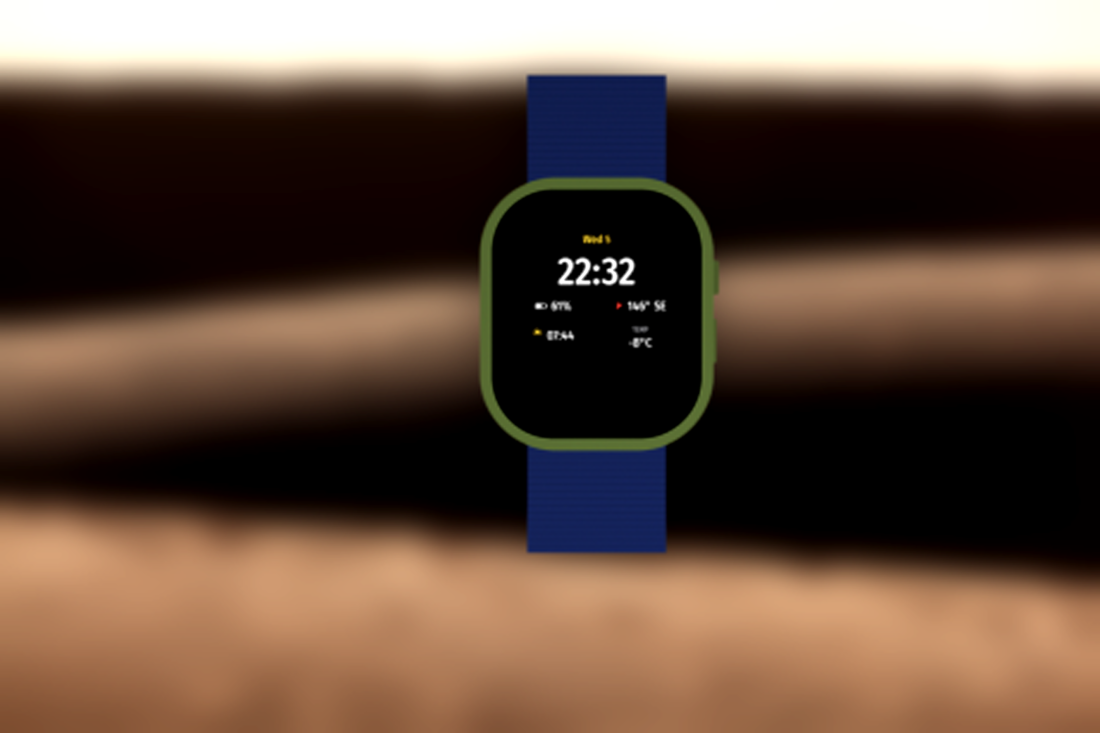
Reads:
h=22 m=32
